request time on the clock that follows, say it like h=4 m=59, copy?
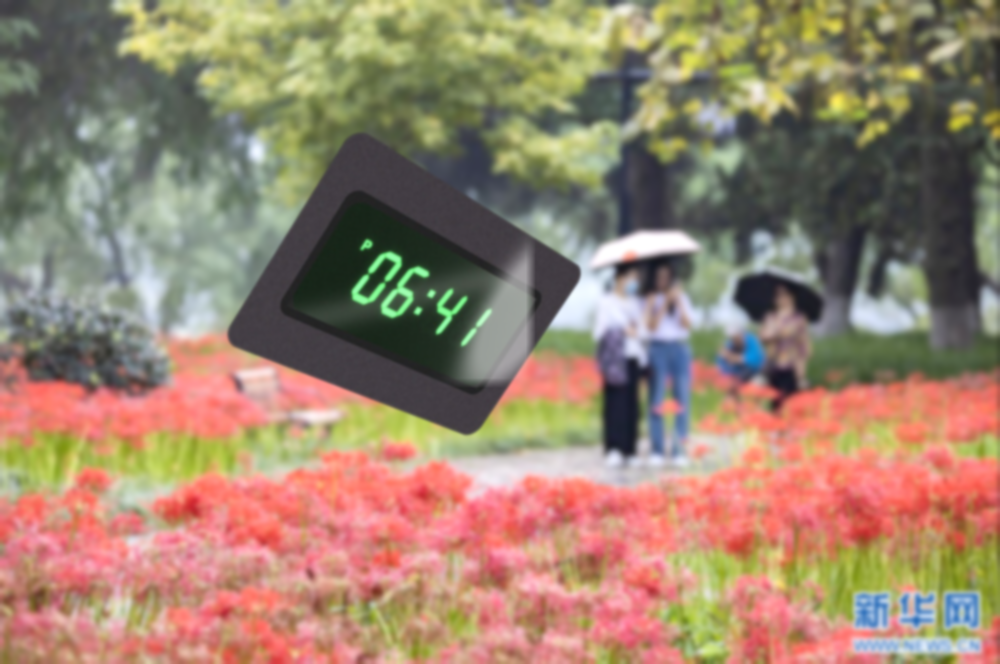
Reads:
h=6 m=41
